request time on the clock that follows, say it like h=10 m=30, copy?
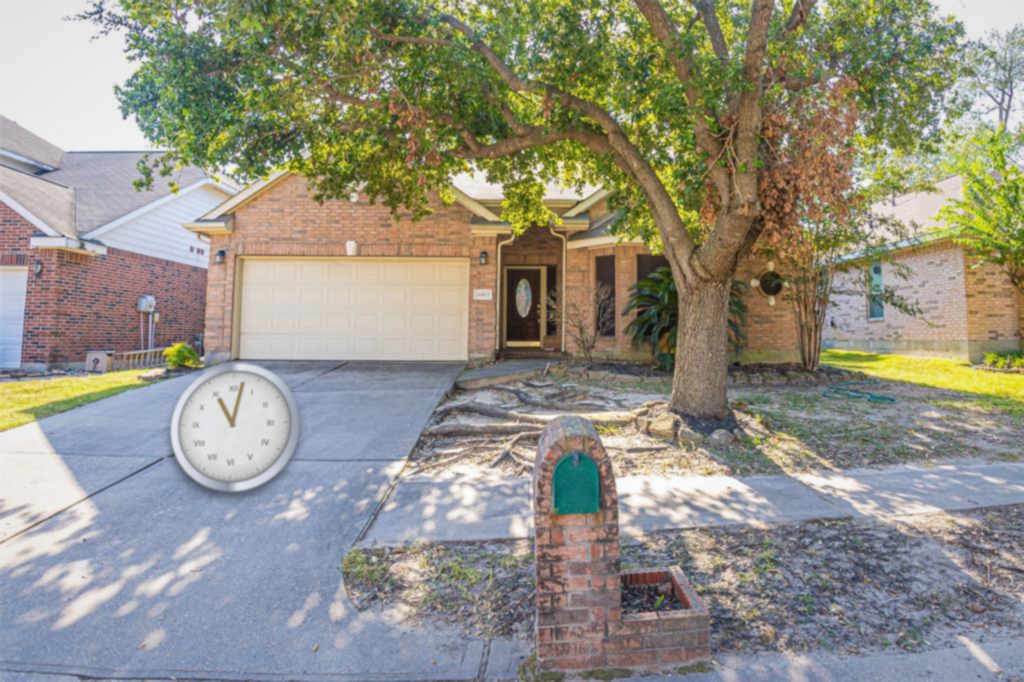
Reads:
h=11 m=2
